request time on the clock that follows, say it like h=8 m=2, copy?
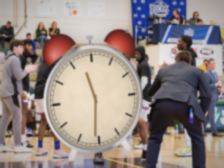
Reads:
h=11 m=31
